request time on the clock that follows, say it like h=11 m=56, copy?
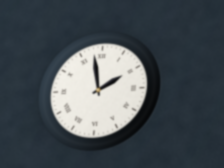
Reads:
h=1 m=58
